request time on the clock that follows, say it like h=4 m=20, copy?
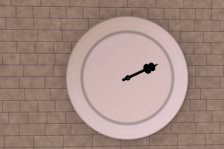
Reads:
h=2 m=11
